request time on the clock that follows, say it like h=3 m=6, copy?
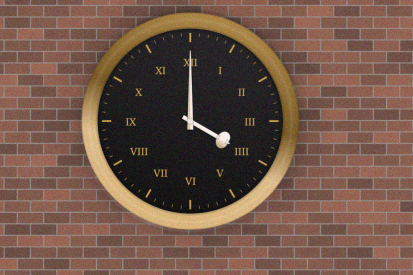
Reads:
h=4 m=0
